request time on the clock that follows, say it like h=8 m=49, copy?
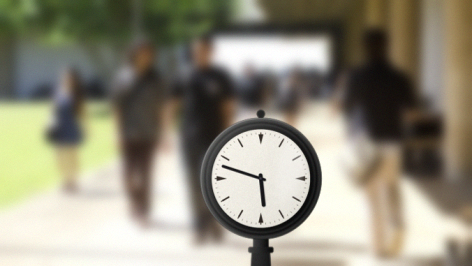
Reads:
h=5 m=48
